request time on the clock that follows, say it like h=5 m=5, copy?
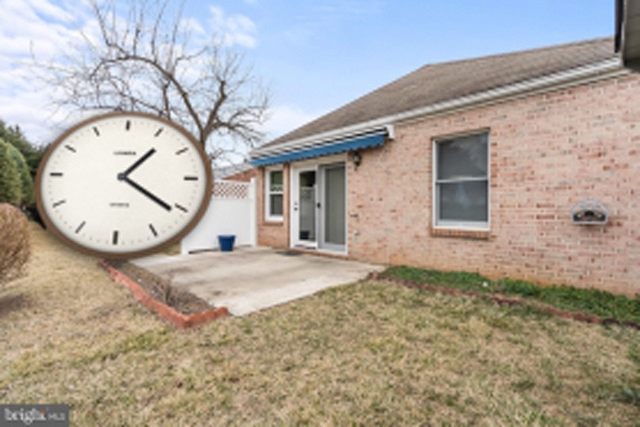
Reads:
h=1 m=21
